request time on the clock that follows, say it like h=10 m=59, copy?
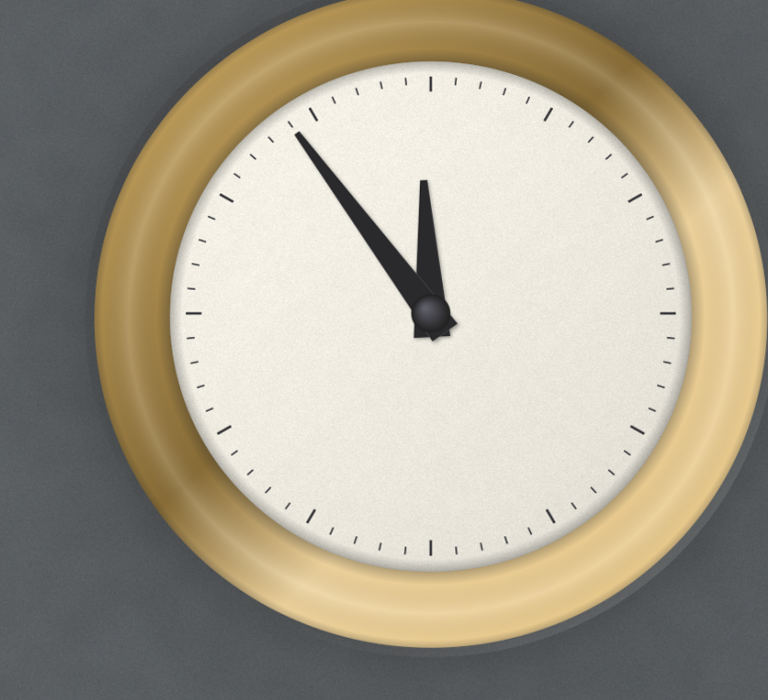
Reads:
h=11 m=54
